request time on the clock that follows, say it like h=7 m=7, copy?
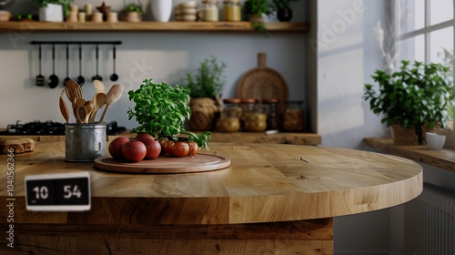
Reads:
h=10 m=54
